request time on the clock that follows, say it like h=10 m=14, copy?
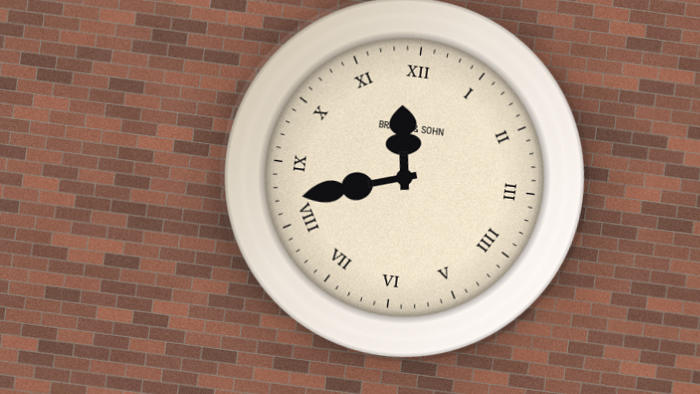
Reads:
h=11 m=42
